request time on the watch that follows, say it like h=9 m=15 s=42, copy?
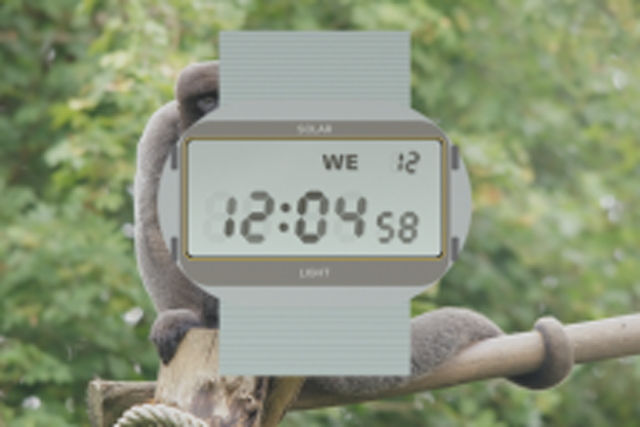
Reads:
h=12 m=4 s=58
